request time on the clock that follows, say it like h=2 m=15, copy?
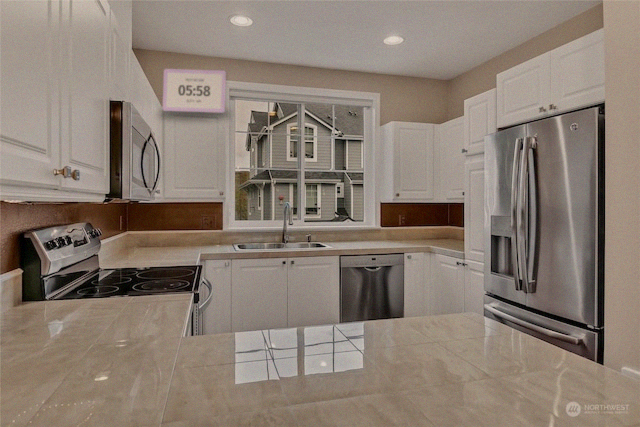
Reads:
h=5 m=58
